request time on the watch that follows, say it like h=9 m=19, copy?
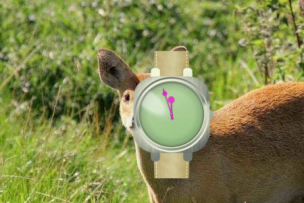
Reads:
h=11 m=57
